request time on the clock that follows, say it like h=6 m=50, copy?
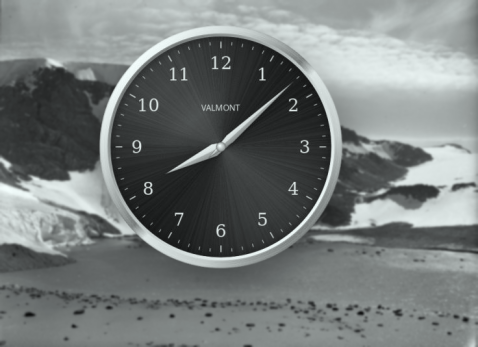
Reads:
h=8 m=8
